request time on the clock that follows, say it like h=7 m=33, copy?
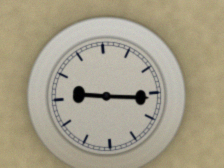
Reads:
h=9 m=16
